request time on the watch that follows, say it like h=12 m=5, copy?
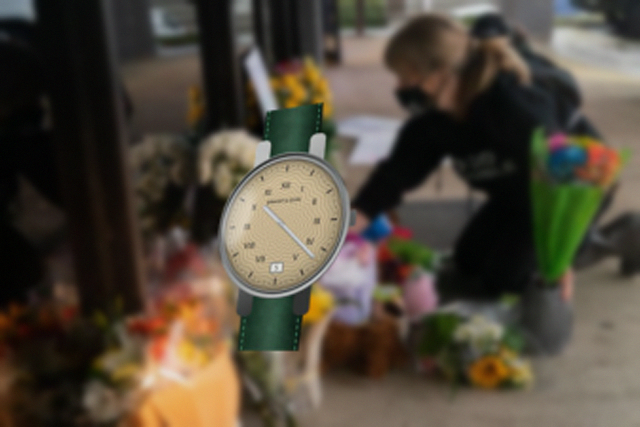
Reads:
h=10 m=22
